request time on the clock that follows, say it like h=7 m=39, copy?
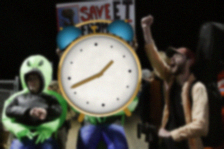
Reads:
h=1 m=42
